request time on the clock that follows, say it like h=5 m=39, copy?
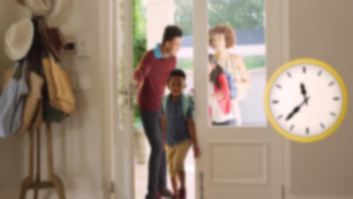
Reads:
h=11 m=38
